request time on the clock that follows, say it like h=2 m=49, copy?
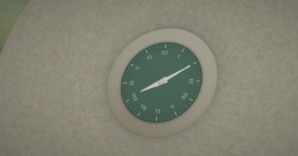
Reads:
h=8 m=10
